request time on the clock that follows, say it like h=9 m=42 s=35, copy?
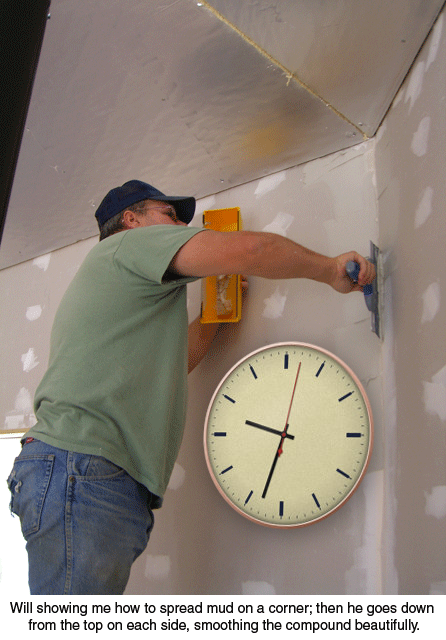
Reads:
h=9 m=33 s=2
